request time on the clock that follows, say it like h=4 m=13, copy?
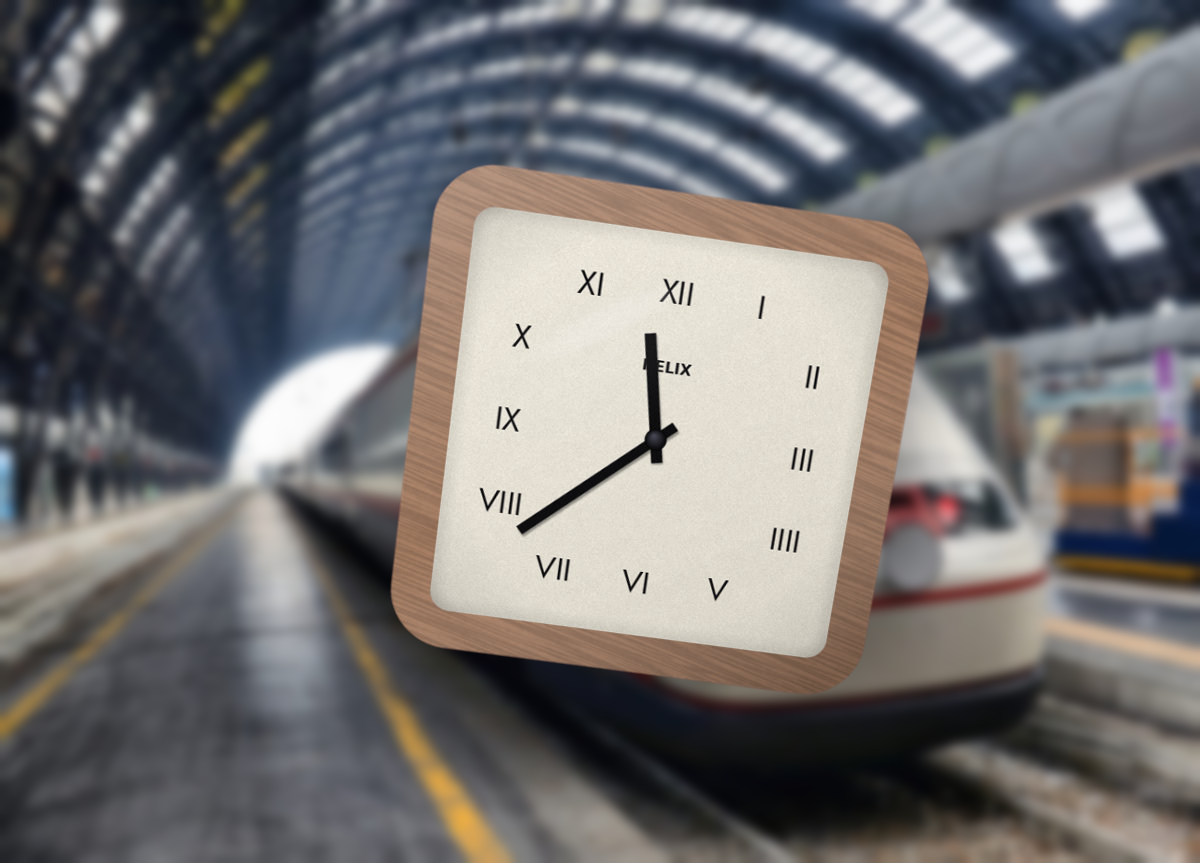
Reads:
h=11 m=38
